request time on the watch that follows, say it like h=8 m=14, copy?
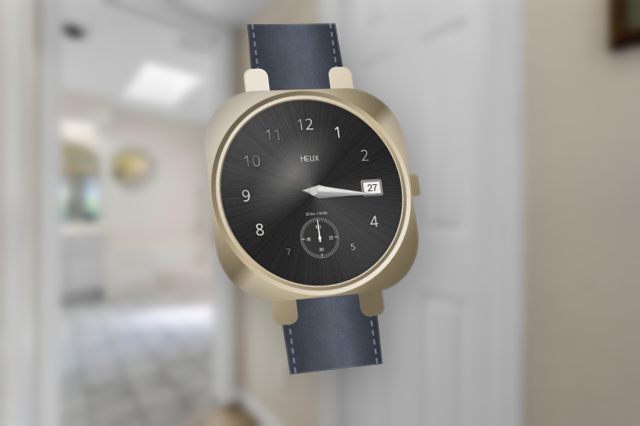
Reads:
h=3 m=16
